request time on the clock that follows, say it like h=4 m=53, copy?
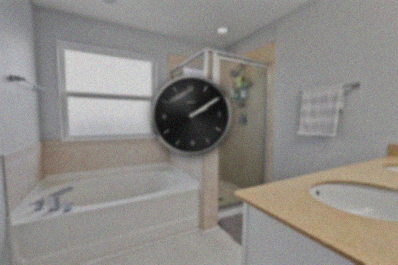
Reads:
h=2 m=10
